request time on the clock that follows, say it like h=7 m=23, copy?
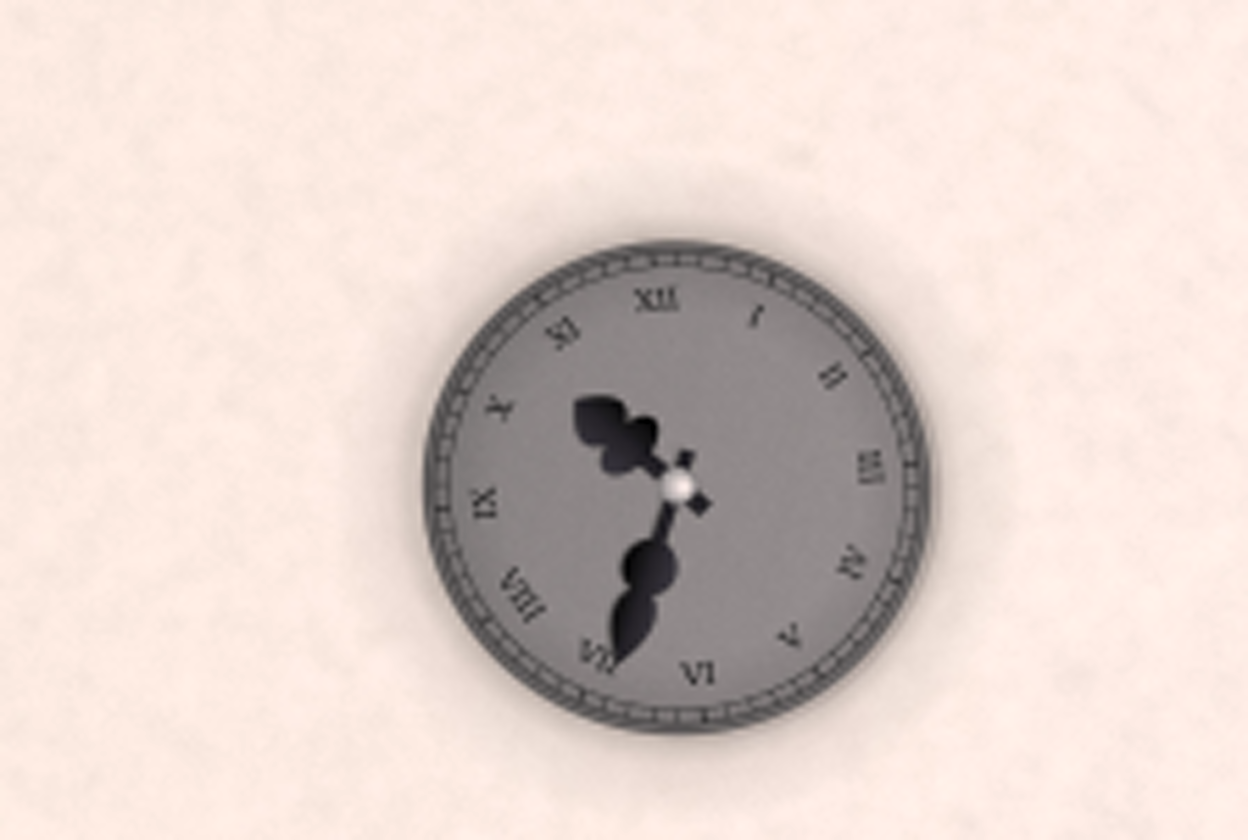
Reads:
h=10 m=34
